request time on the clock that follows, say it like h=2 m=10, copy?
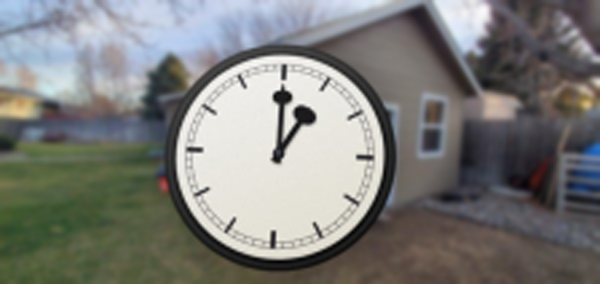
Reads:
h=1 m=0
